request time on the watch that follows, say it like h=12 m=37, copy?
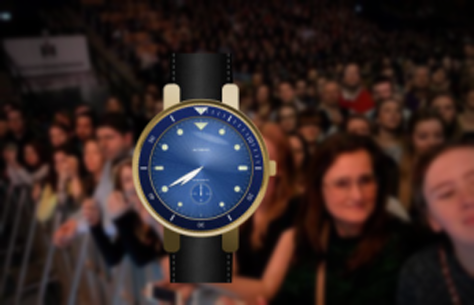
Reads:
h=7 m=40
